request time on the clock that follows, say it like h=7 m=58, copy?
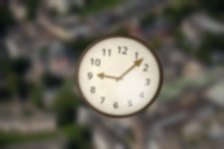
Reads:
h=9 m=7
